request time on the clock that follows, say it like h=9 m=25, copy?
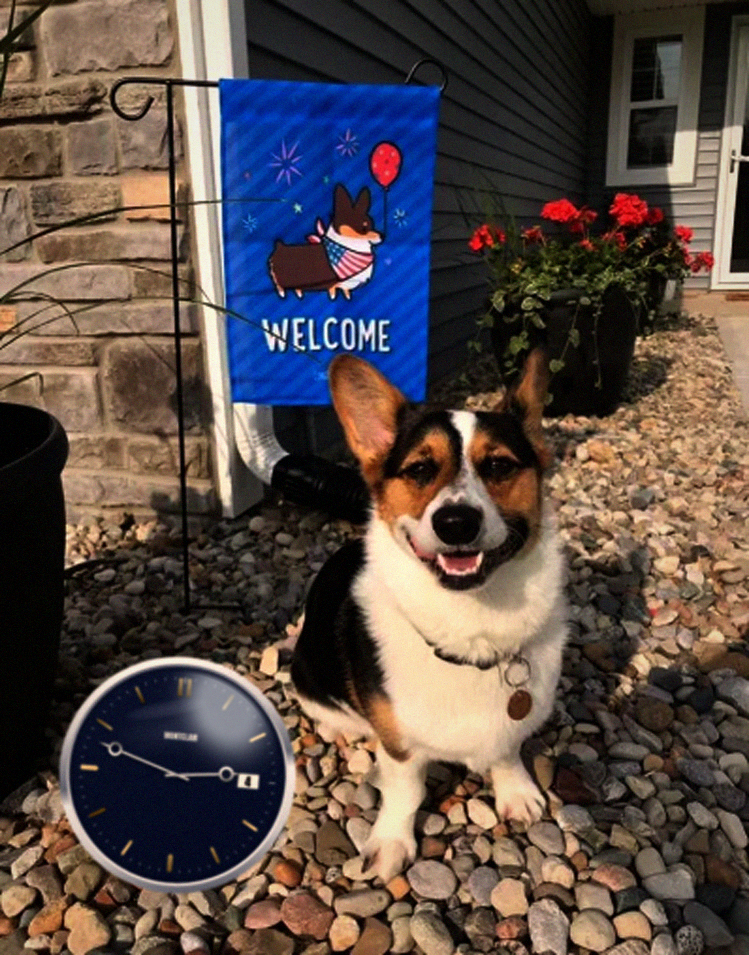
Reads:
h=2 m=48
